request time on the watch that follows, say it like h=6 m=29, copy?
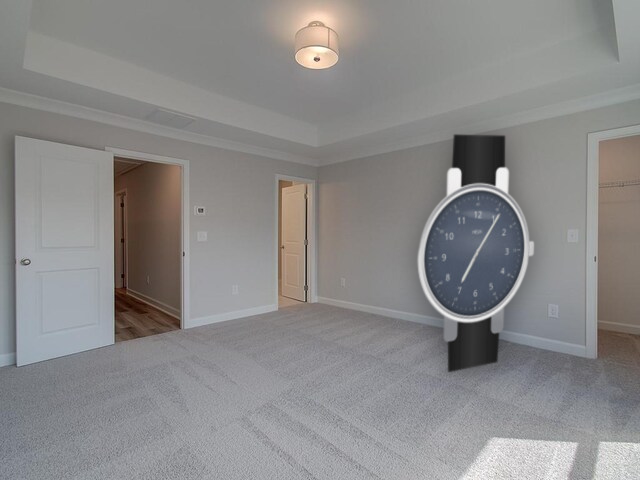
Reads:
h=7 m=6
